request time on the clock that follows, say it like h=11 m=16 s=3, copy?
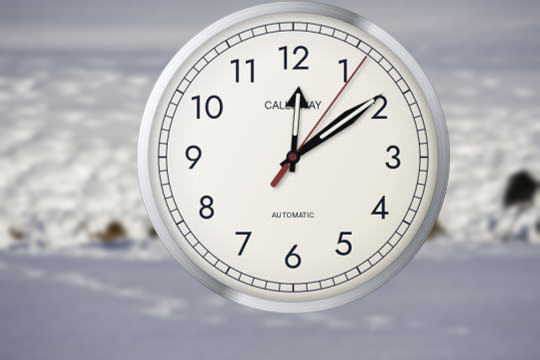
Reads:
h=12 m=9 s=6
